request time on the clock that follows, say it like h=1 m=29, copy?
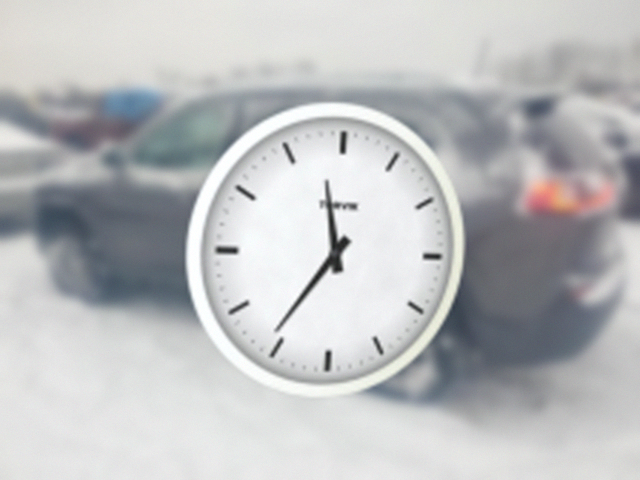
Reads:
h=11 m=36
